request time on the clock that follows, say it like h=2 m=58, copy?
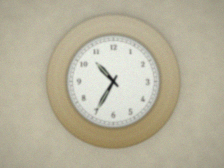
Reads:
h=10 m=35
